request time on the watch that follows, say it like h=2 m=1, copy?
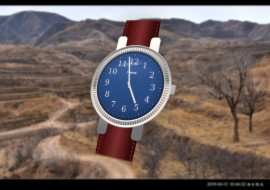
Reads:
h=4 m=58
